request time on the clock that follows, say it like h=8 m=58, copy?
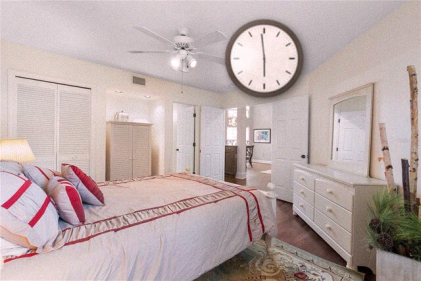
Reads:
h=5 m=59
